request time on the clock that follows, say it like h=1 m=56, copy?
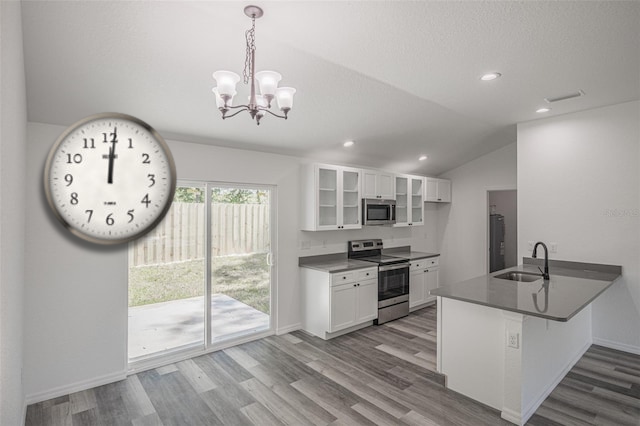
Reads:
h=12 m=1
